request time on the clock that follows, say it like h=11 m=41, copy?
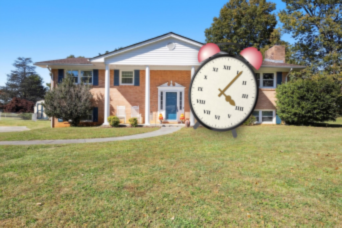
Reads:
h=4 m=6
